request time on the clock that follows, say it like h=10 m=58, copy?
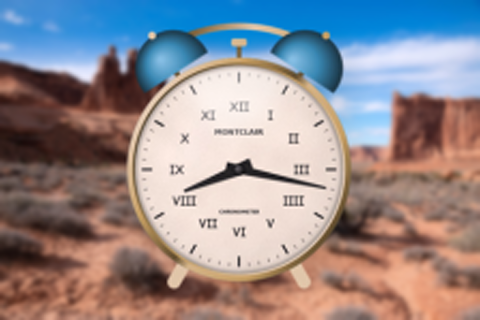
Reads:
h=8 m=17
